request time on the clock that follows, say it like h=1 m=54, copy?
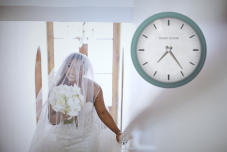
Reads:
h=7 m=24
